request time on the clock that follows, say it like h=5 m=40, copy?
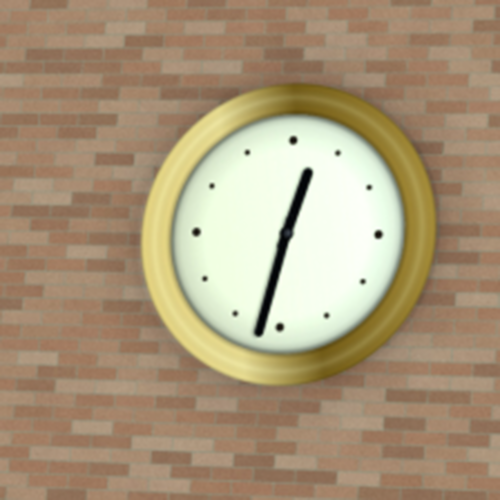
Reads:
h=12 m=32
